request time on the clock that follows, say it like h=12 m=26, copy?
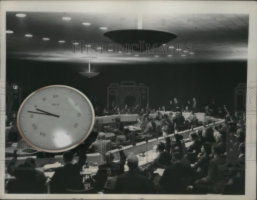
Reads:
h=9 m=47
